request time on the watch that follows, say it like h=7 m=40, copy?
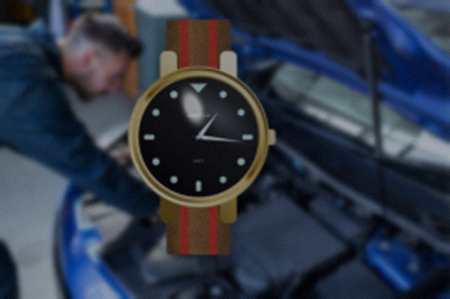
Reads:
h=1 m=16
